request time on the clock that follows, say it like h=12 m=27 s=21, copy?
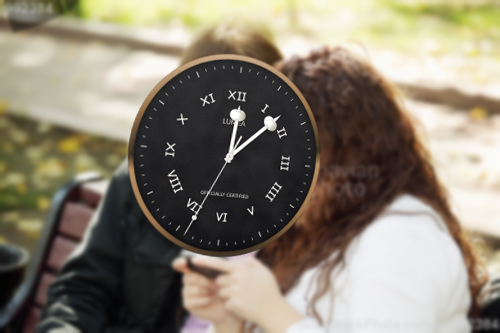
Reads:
h=12 m=7 s=34
